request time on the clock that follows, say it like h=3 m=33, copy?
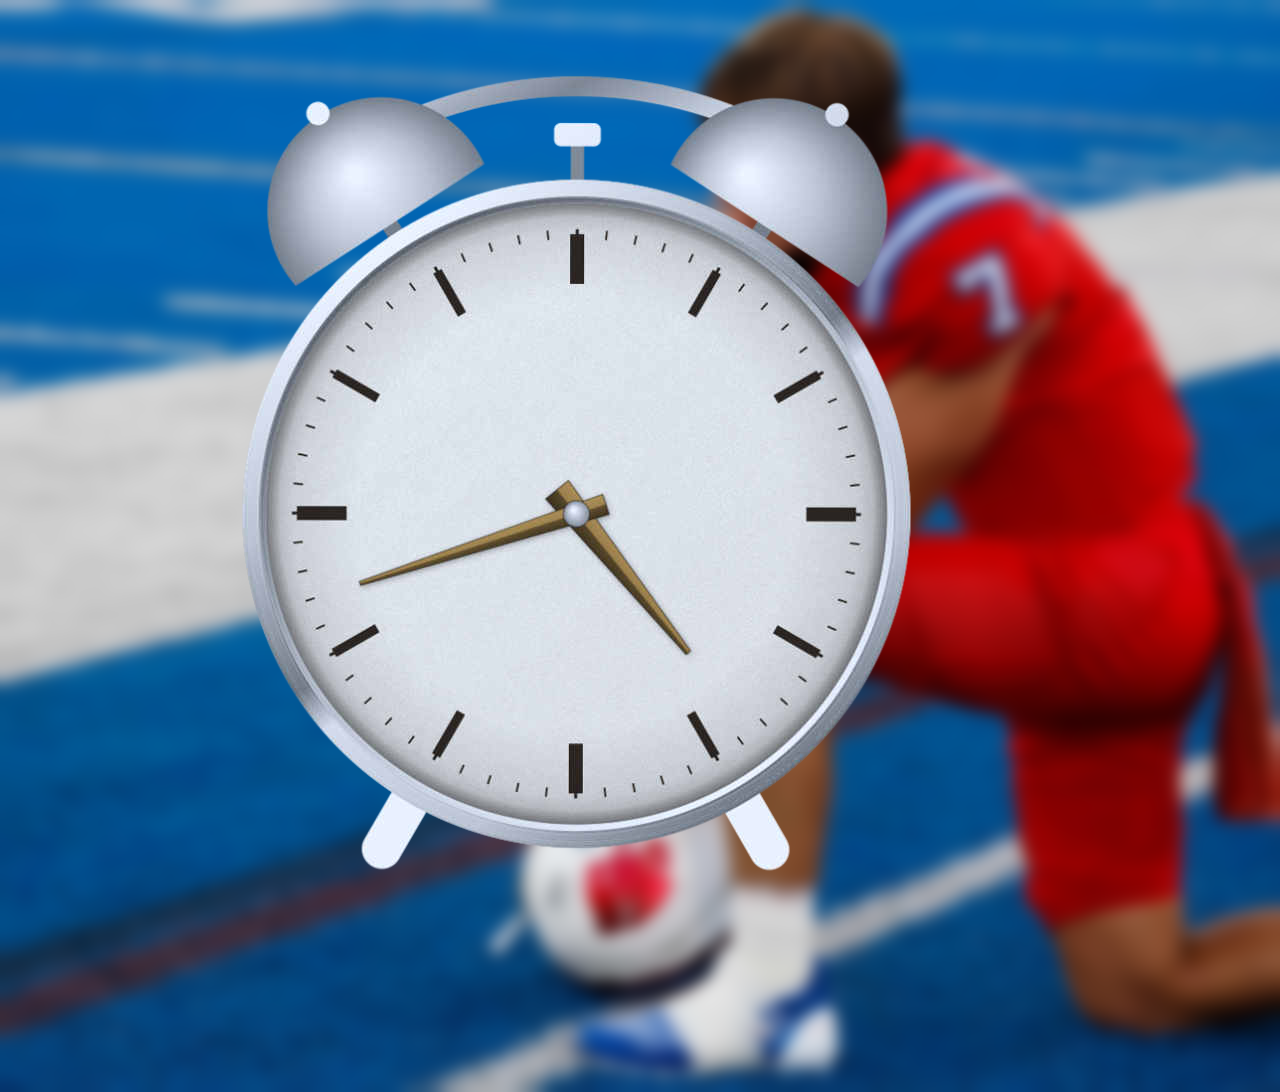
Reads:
h=4 m=42
